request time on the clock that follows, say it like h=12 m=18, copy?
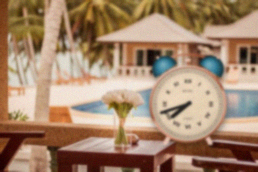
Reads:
h=7 m=42
